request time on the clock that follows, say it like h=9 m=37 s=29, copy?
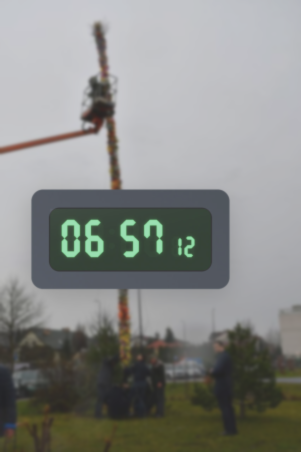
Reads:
h=6 m=57 s=12
